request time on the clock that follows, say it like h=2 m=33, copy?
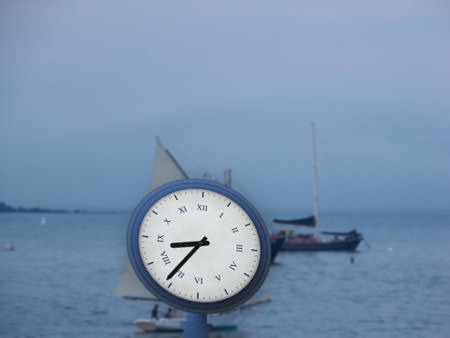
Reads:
h=8 m=36
